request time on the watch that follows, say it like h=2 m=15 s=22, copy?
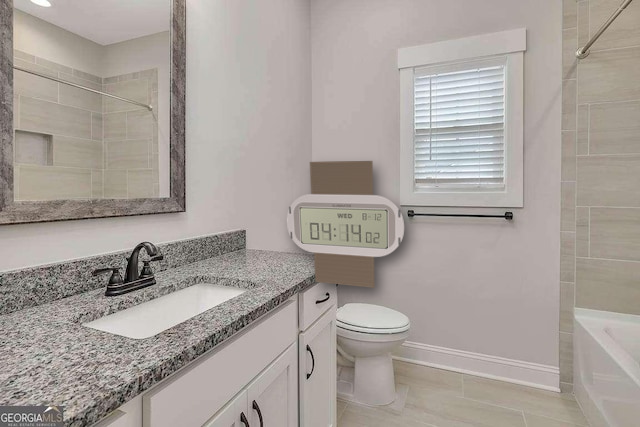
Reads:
h=4 m=14 s=2
